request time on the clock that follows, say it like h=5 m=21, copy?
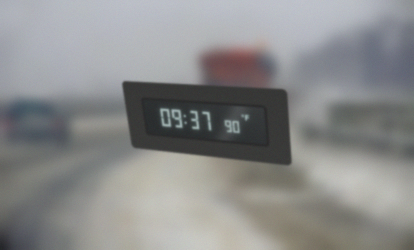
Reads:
h=9 m=37
